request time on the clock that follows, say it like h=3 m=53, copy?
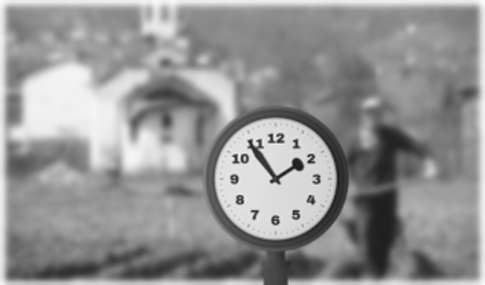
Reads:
h=1 m=54
